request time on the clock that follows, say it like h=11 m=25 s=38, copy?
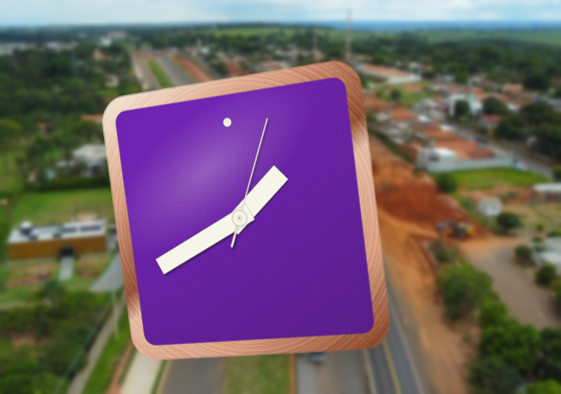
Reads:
h=1 m=41 s=4
